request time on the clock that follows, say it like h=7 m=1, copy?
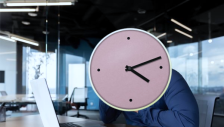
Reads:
h=4 m=12
